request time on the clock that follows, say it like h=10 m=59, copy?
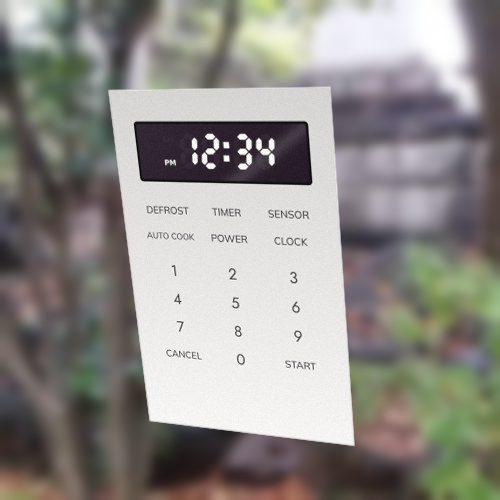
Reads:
h=12 m=34
